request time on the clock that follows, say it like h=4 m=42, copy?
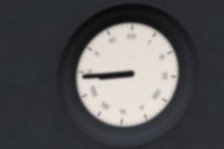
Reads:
h=8 m=44
